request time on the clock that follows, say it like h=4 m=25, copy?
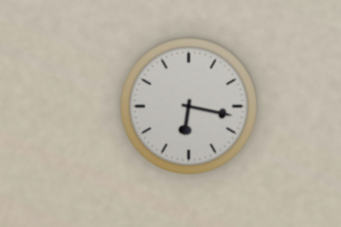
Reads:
h=6 m=17
